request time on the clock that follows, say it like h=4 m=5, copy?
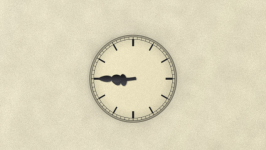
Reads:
h=8 m=45
